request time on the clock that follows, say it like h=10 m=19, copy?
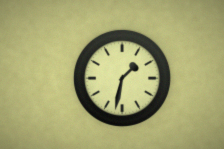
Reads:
h=1 m=32
